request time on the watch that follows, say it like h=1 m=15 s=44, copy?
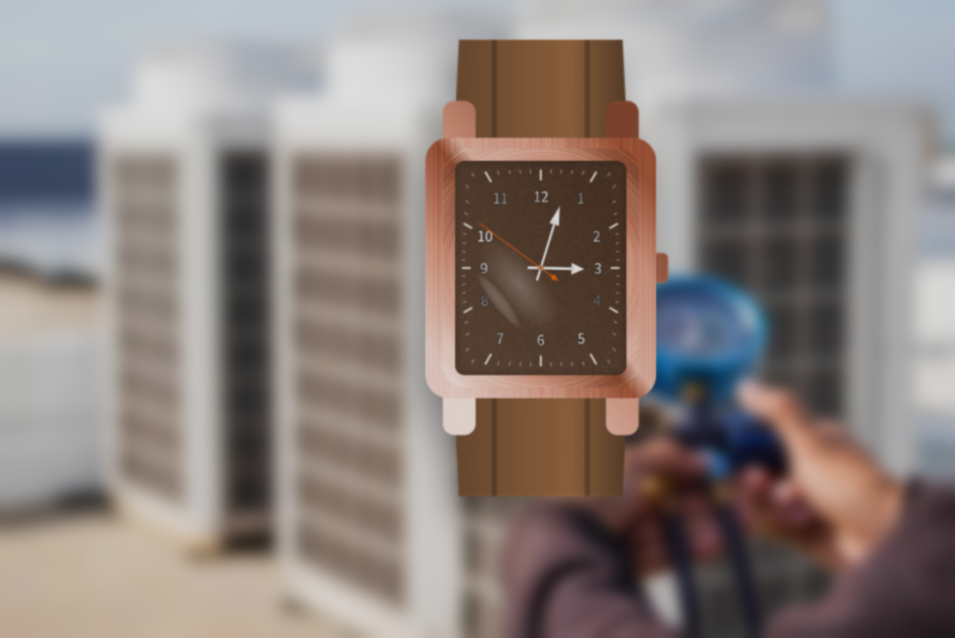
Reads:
h=3 m=2 s=51
